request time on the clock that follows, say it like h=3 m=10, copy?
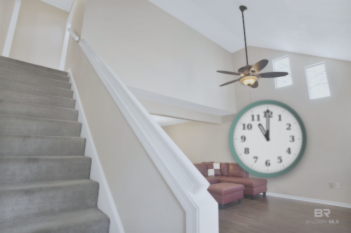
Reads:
h=11 m=0
